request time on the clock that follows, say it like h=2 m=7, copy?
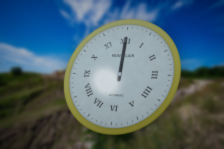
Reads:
h=12 m=0
